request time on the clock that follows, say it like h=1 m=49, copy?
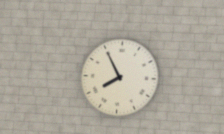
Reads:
h=7 m=55
